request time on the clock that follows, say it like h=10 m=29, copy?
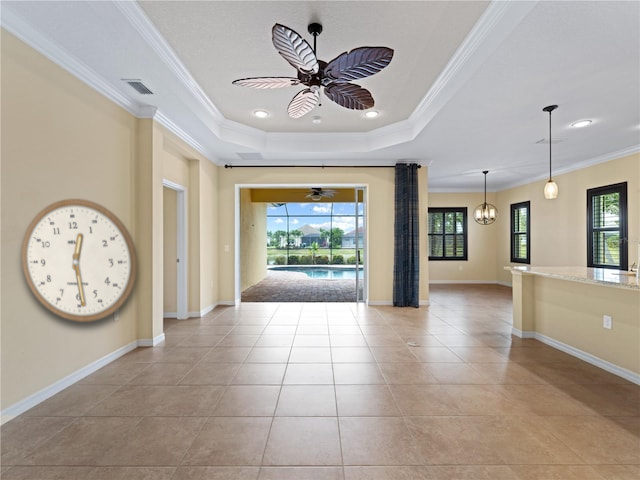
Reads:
h=12 m=29
